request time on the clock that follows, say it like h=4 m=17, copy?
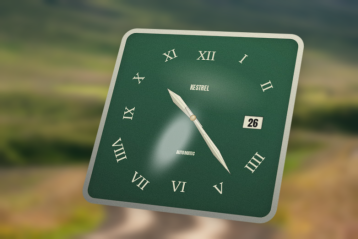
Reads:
h=10 m=23
